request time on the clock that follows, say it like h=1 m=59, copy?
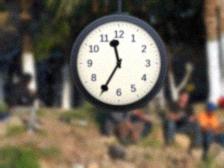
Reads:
h=11 m=35
